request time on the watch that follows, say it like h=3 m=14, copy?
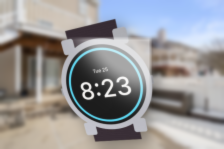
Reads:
h=8 m=23
